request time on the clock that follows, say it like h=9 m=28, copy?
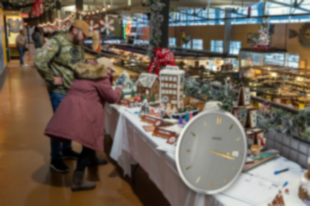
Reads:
h=3 m=17
